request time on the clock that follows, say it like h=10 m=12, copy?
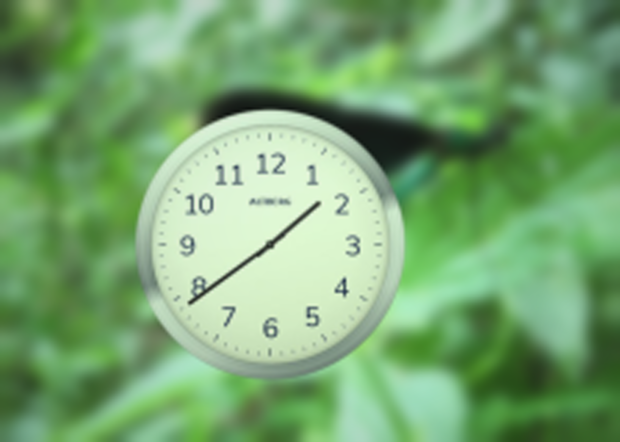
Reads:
h=1 m=39
